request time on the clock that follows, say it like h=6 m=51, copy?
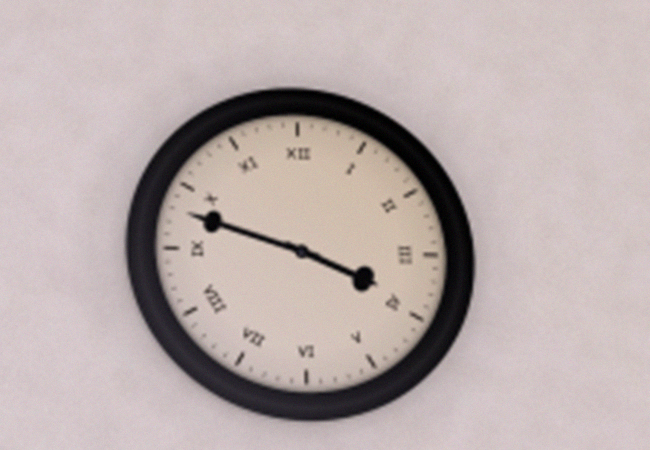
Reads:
h=3 m=48
